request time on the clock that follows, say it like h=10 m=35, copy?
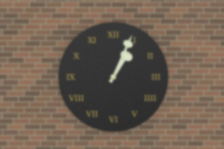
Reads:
h=1 m=4
